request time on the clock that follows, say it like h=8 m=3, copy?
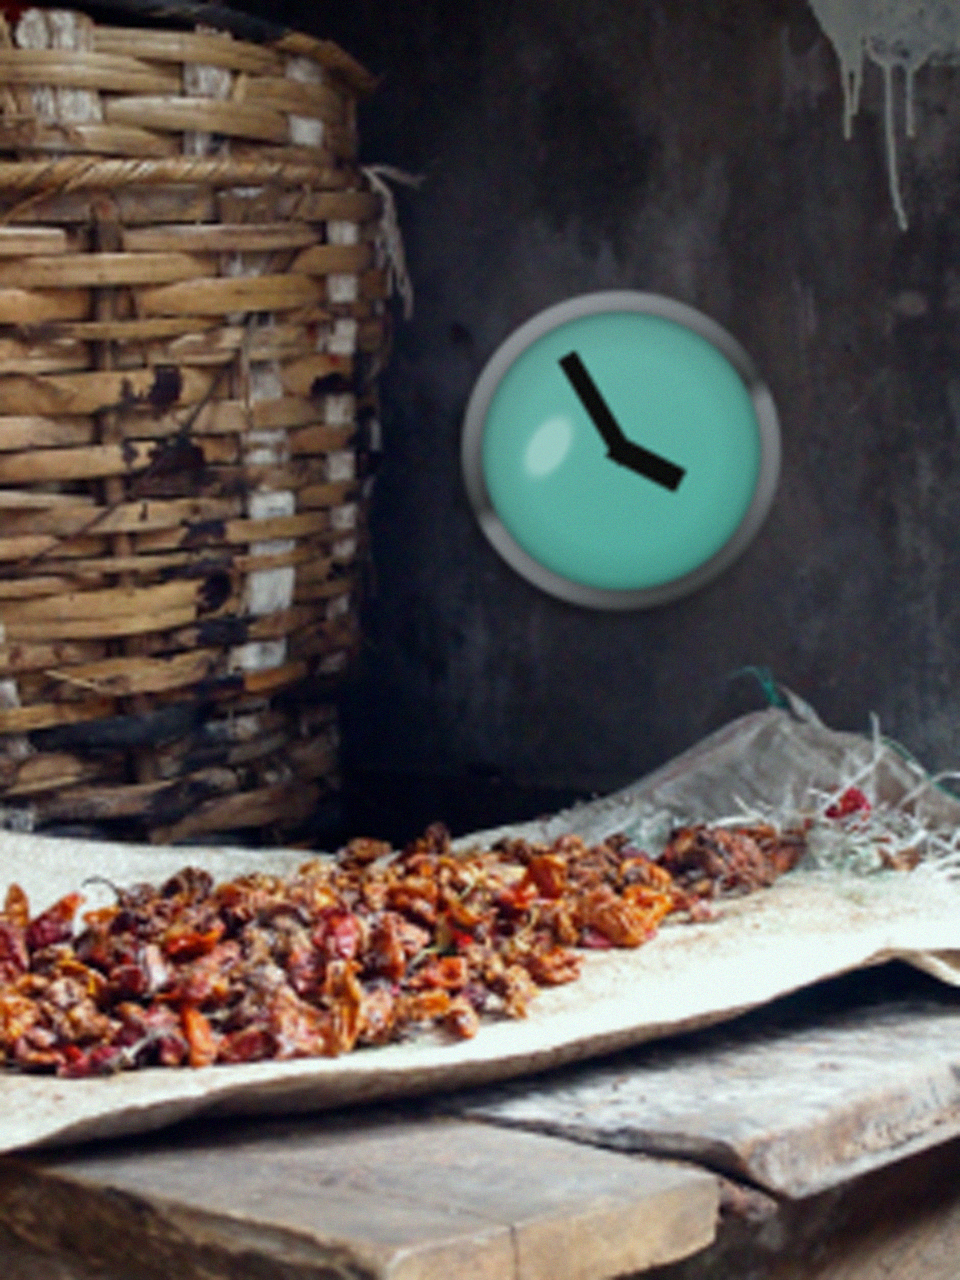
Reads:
h=3 m=55
